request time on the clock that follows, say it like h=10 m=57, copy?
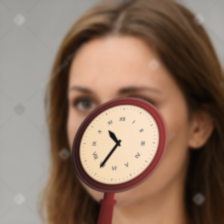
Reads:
h=10 m=35
